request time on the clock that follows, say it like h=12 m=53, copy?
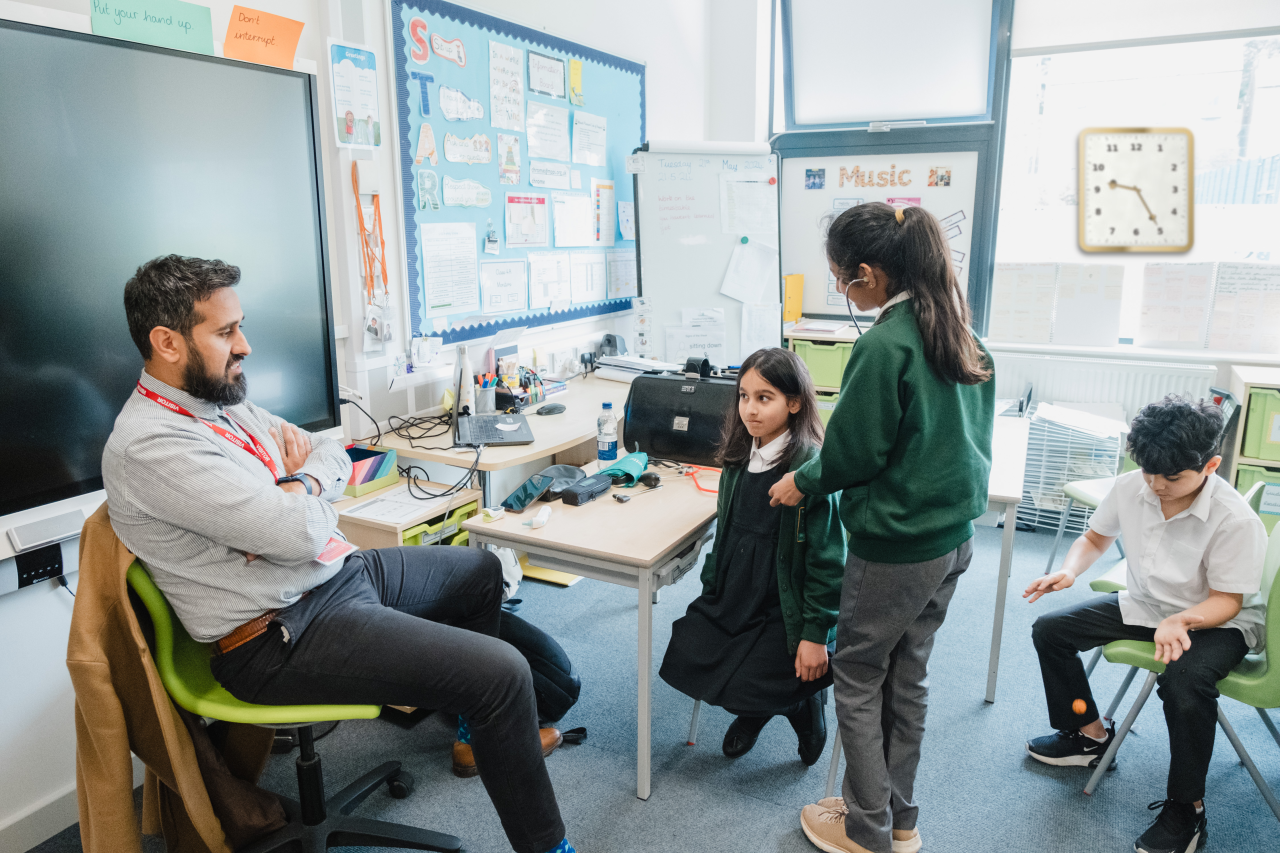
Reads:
h=9 m=25
